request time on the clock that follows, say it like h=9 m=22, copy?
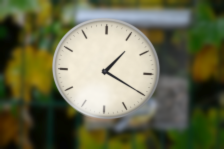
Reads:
h=1 m=20
